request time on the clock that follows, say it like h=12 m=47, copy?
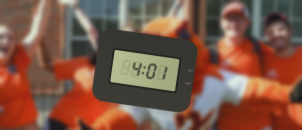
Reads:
h=4 m=1
